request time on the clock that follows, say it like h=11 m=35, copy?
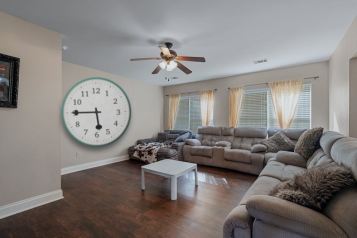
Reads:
h=5 m=45
